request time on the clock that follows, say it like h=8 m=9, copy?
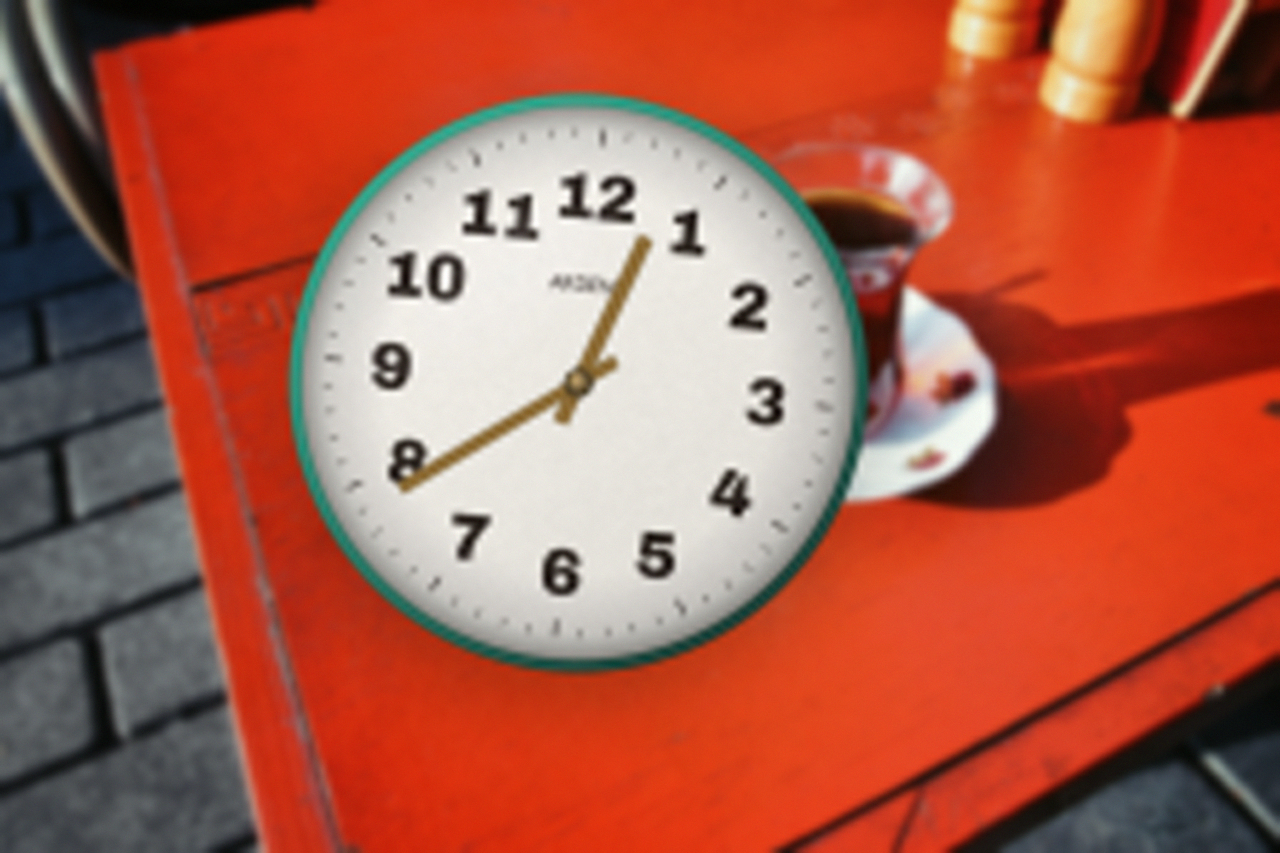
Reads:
h=12 m=39
